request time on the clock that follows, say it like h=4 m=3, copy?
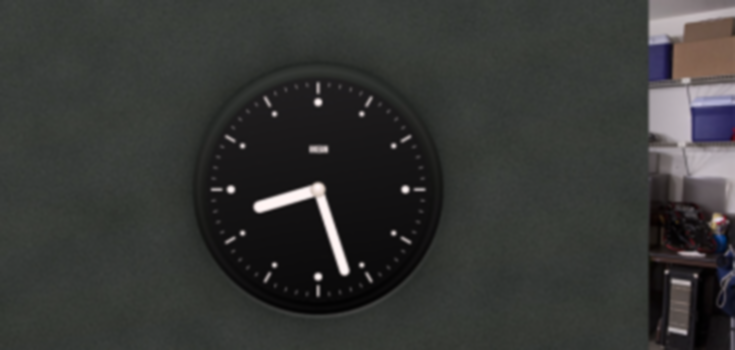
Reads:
h=8 m=27
